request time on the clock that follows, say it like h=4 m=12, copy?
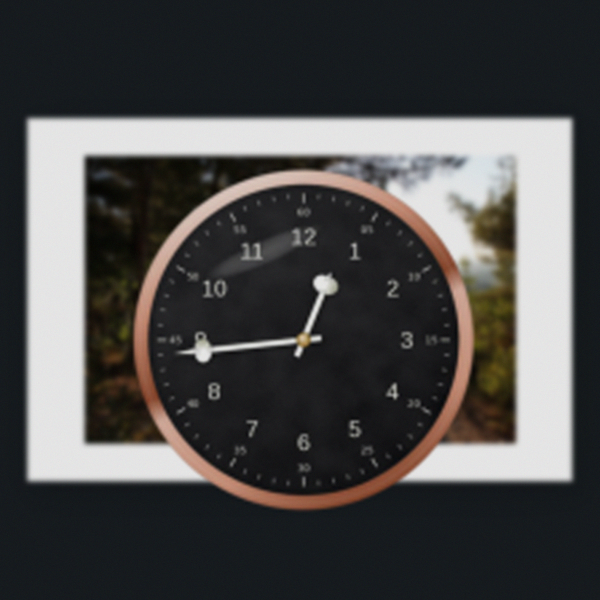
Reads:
h=12 m=44
